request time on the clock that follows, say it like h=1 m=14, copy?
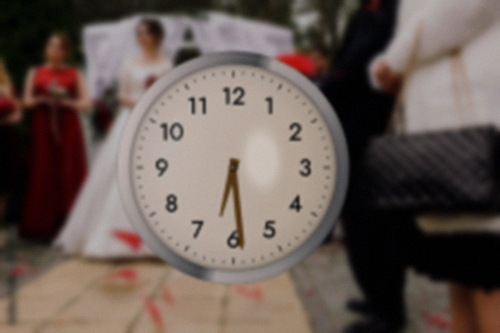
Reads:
h=6 m=29
